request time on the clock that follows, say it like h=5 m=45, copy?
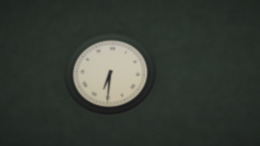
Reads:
h=6 m=30
